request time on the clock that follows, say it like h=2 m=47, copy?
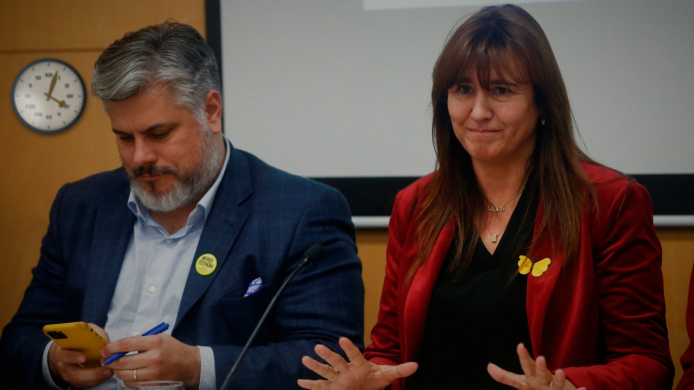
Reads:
h=4 m=3
